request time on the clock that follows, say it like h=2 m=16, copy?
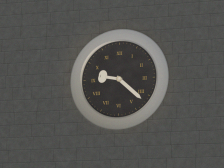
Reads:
h=9 m=22
